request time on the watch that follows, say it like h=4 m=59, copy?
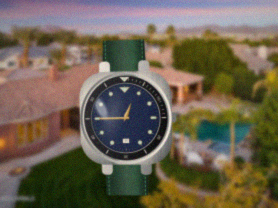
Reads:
h=12 m=45
